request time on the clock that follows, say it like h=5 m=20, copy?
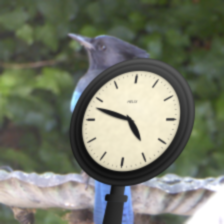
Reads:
h=4 m=48
